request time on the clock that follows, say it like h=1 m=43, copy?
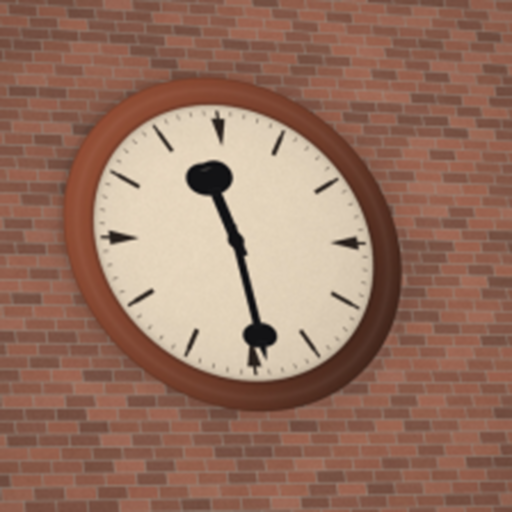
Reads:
h=11 m=29
